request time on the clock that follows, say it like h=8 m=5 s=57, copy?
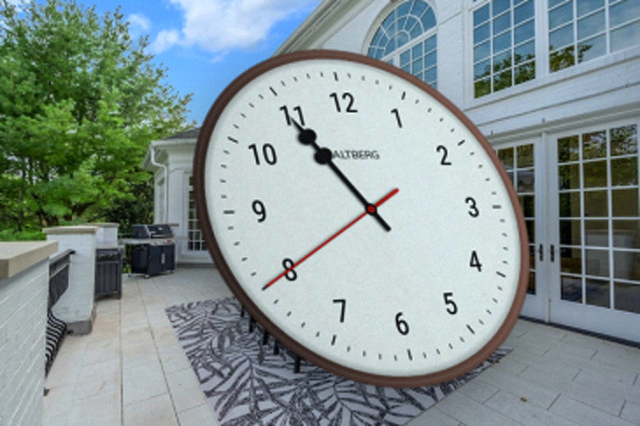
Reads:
h=10 m=54 s=40
